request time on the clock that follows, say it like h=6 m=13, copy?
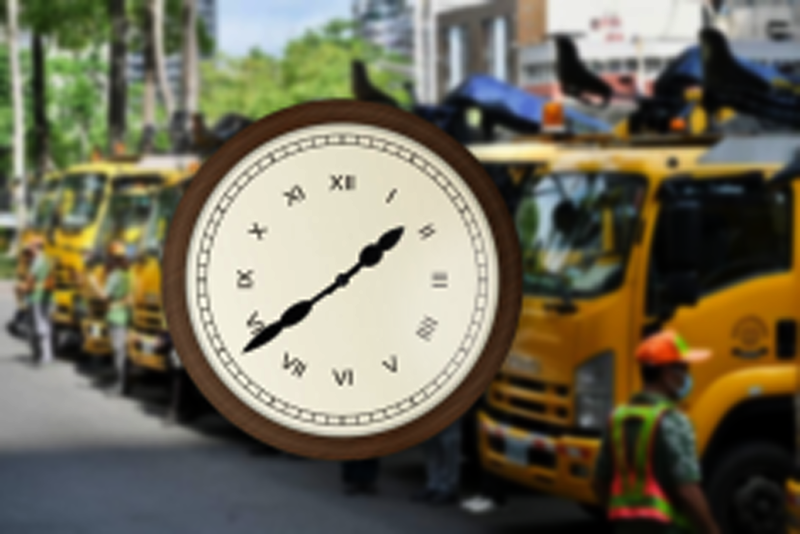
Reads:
h=1 m=39
